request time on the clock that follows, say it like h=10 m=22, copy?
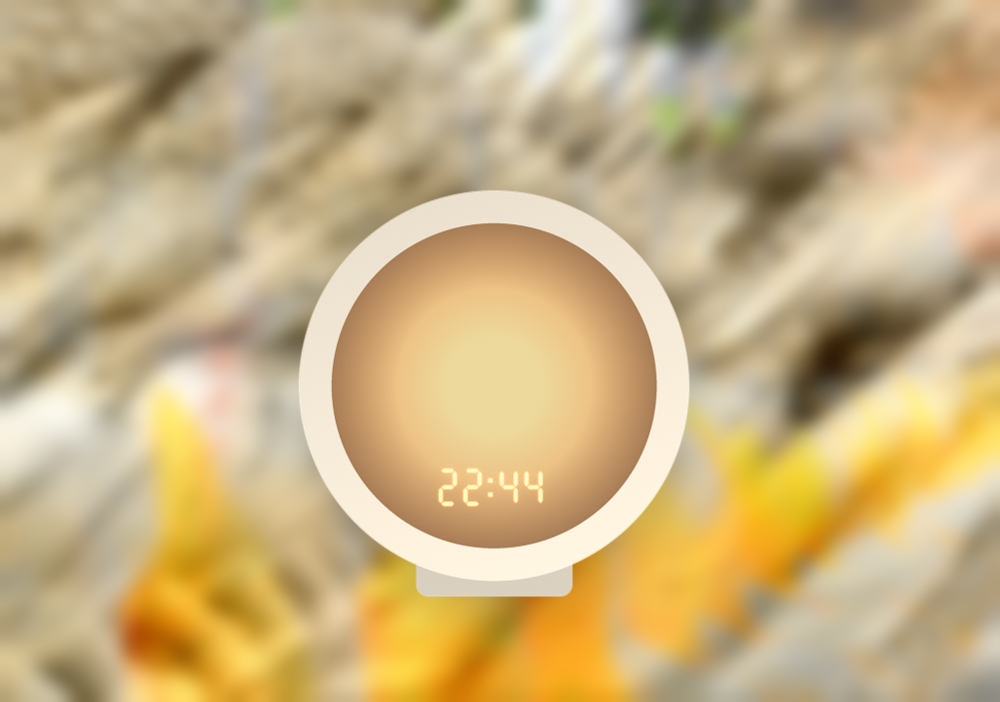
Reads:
h=22 m=44
